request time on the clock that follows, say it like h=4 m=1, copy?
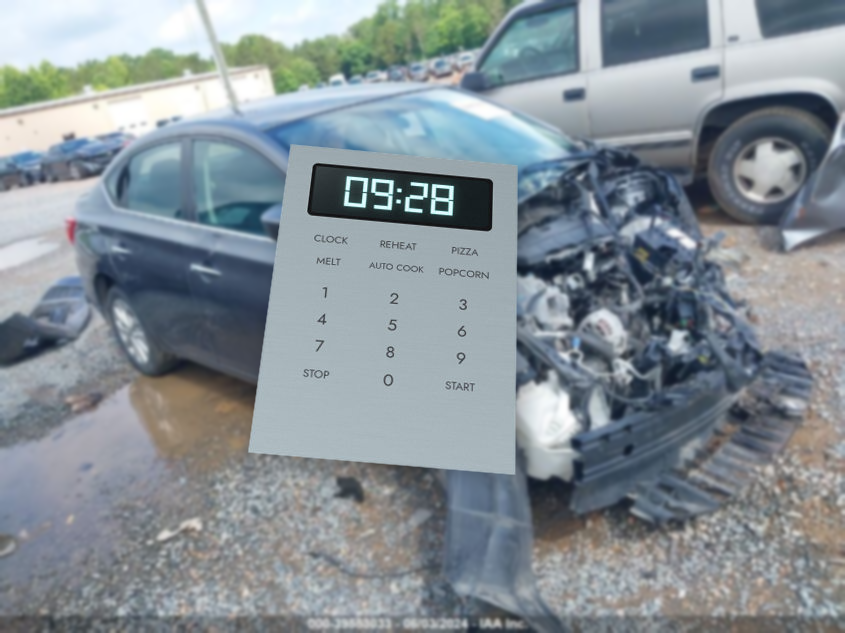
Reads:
h=9 m=28
